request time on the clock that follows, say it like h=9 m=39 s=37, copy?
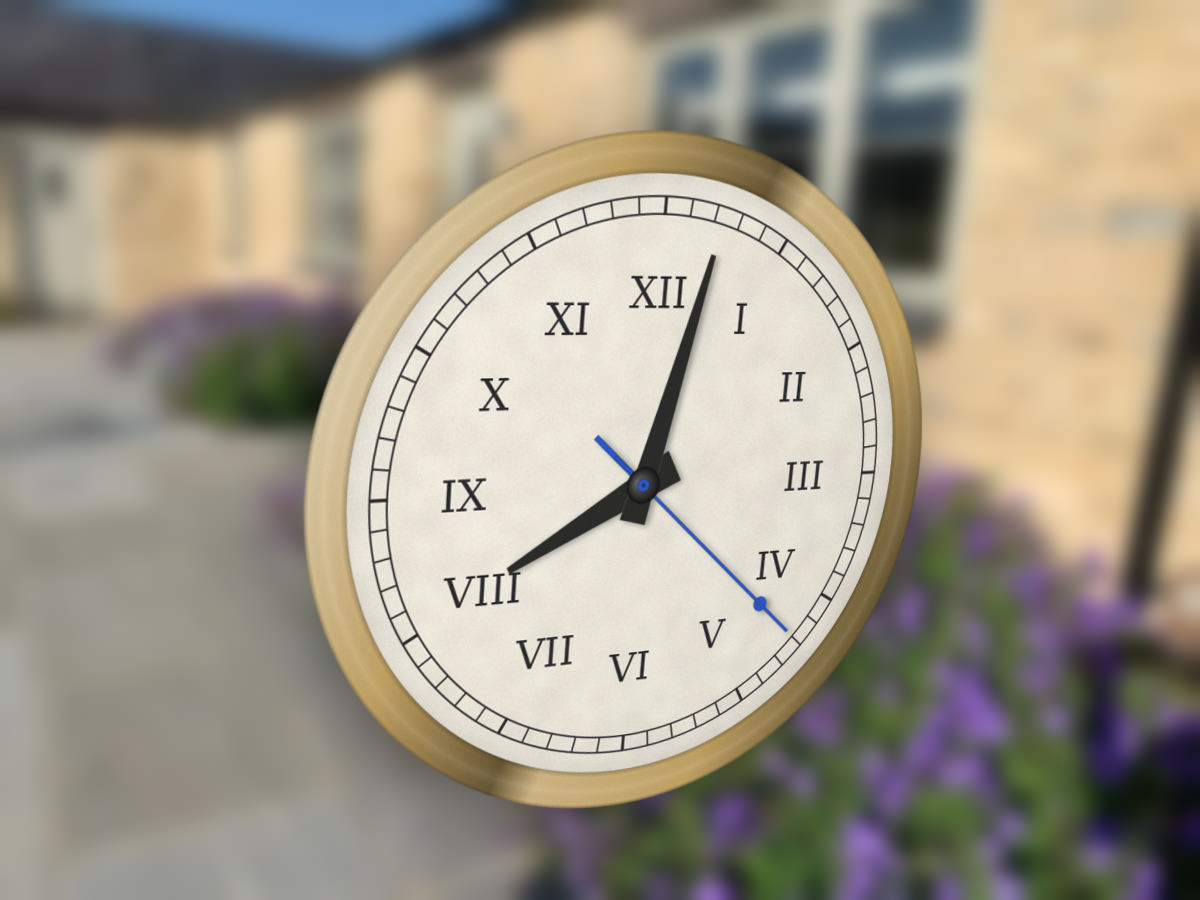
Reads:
h=8 m=2 s=22
